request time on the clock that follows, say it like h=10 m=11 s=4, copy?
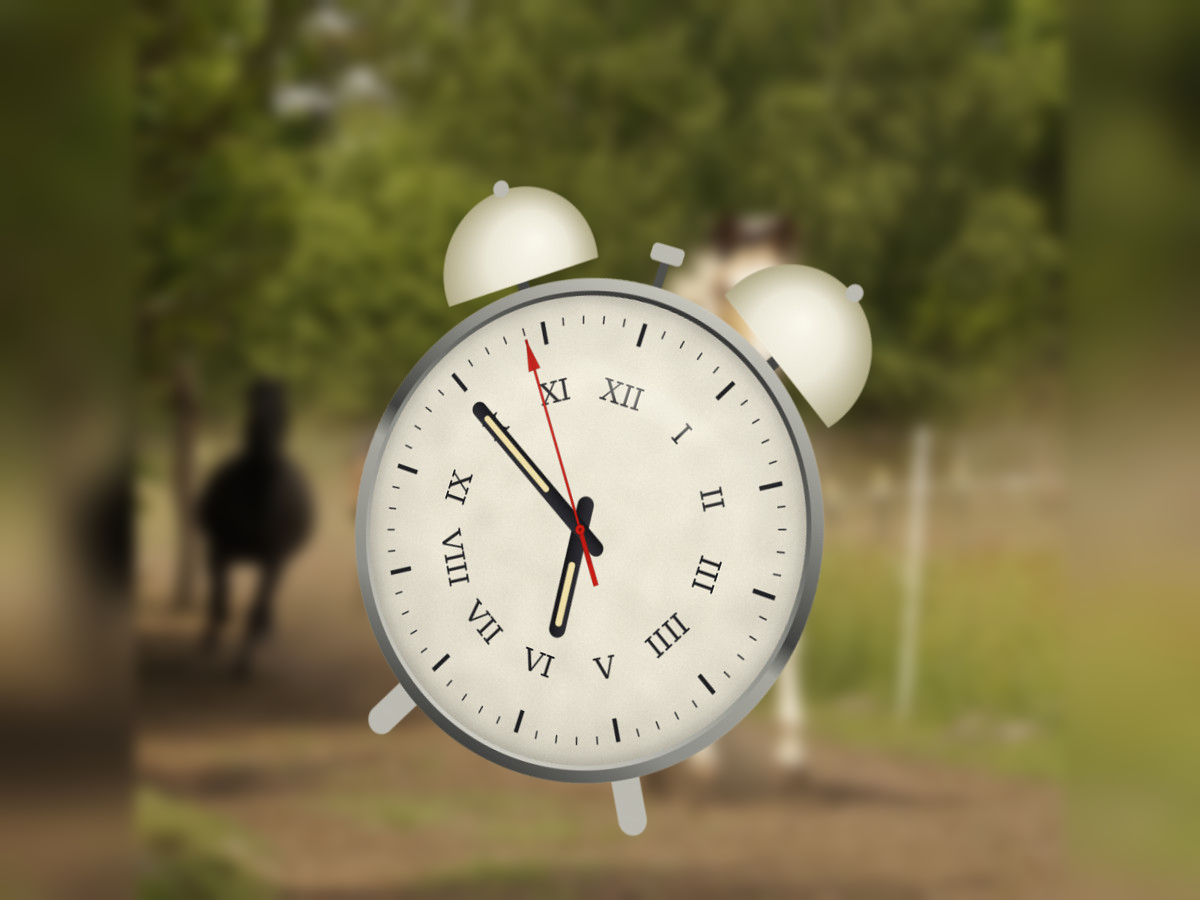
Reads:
h=5 m=49 s=54
